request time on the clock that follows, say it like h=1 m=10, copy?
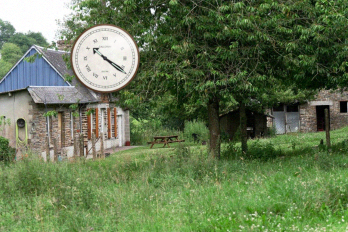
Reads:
h=10 m=21
